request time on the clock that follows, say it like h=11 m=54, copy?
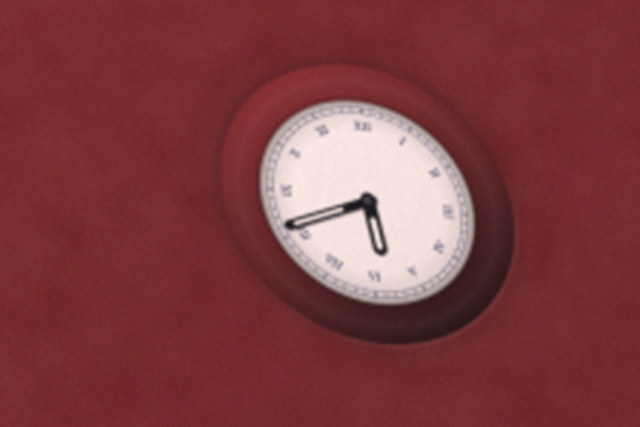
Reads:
h=5 m=41
